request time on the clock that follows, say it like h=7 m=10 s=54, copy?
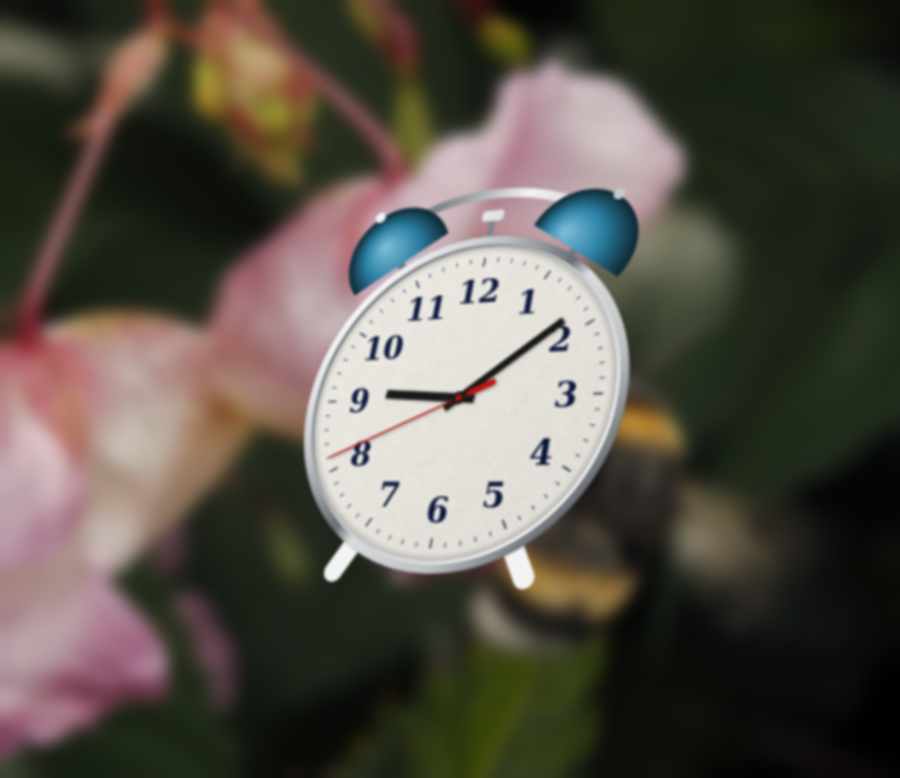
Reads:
h=9 m=8 s=41
